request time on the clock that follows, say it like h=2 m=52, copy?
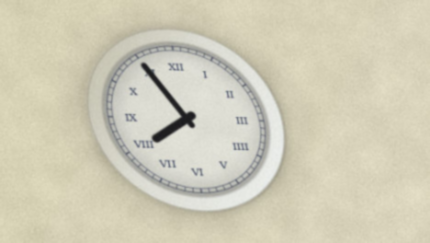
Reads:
h=7 m=55
